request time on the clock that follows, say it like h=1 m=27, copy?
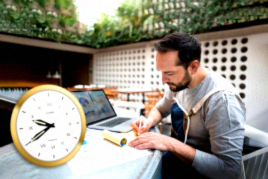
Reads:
h=9 m=40
